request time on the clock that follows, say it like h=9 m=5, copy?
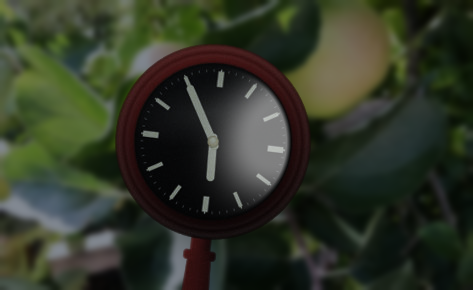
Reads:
h=5 m=55
